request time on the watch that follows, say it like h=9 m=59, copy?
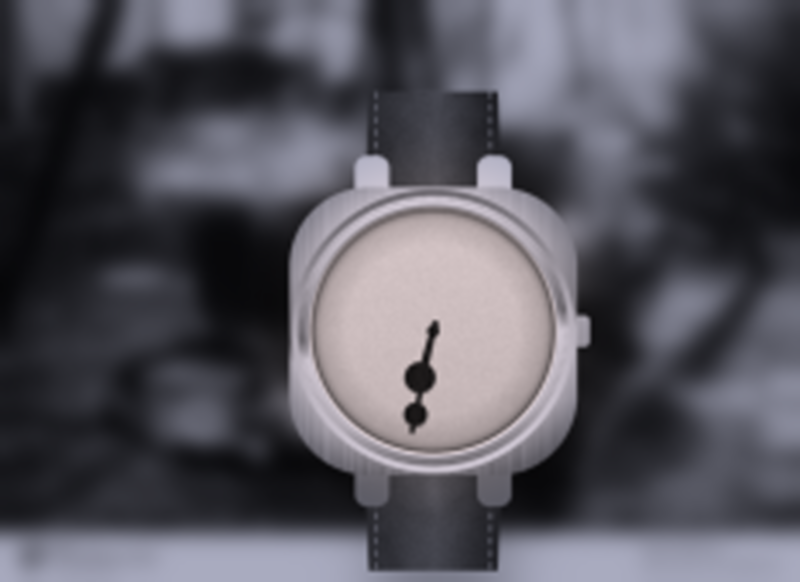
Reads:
h=6 m=32
